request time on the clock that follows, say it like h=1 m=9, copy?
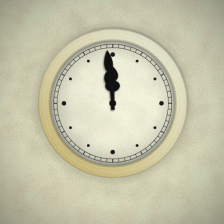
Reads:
h=11 m=59
